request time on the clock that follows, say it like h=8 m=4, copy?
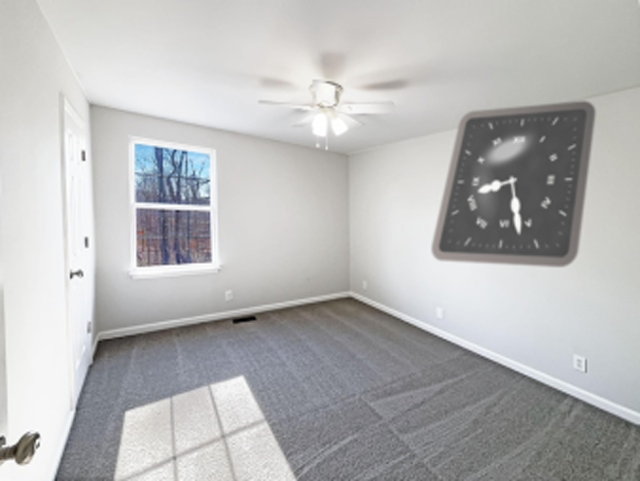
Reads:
h=8 m=27
